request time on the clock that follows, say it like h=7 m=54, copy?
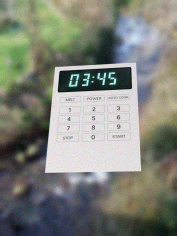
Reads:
h=3 m=45
